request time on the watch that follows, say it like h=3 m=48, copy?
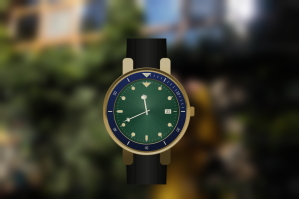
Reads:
h=11 m=41
